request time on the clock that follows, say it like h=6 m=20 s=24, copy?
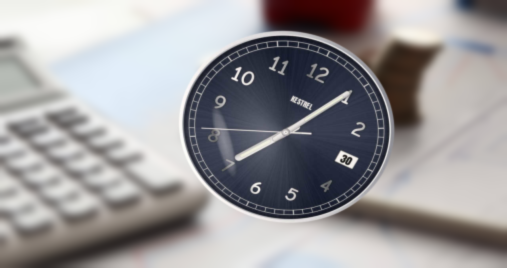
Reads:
h=7 m=4 s=41
